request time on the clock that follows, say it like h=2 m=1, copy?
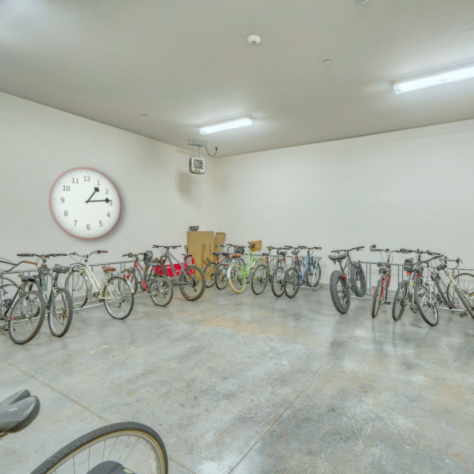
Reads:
h=1 m=14
